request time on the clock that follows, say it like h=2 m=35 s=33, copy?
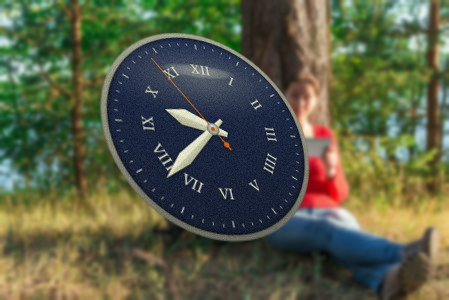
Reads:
h=9 m=37 s=54
